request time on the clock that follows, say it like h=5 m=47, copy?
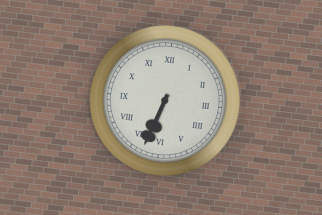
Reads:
h=6 m=33
